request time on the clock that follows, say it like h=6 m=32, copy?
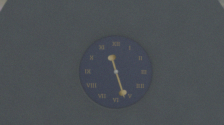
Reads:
h=11 m=27
